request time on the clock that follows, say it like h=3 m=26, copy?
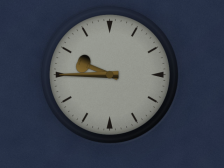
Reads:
h=9 m=45
